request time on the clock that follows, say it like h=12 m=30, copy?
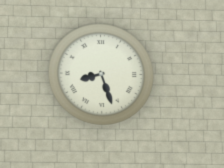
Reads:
h=8 m=27
